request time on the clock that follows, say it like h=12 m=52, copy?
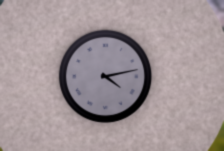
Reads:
h=4 m=13
